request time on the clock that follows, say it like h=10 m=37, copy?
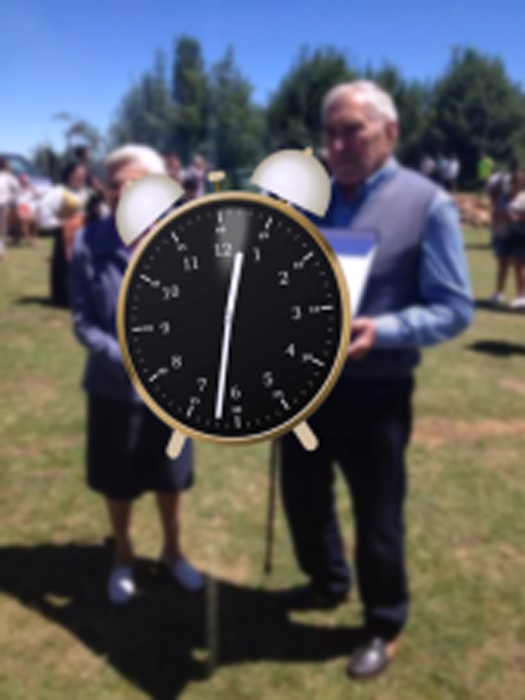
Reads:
h=12 m=32
